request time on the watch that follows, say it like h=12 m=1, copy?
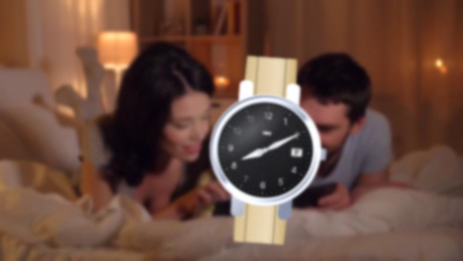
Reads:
h=8 m=10
